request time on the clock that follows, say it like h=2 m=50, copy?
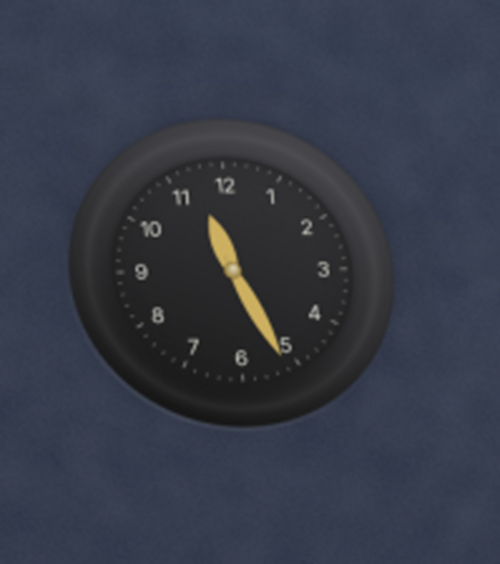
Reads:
h=11 m=26
